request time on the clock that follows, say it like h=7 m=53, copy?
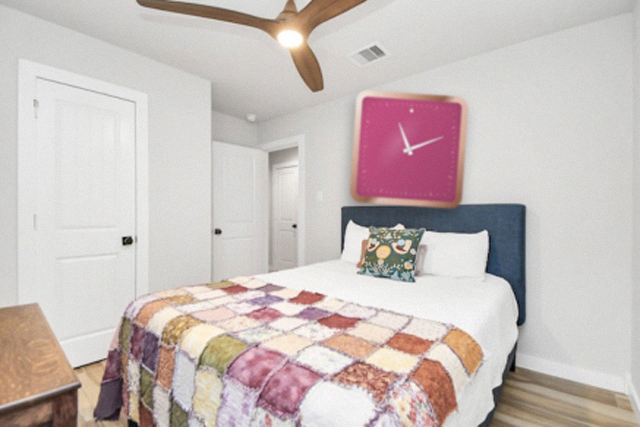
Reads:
h=11 m=11
